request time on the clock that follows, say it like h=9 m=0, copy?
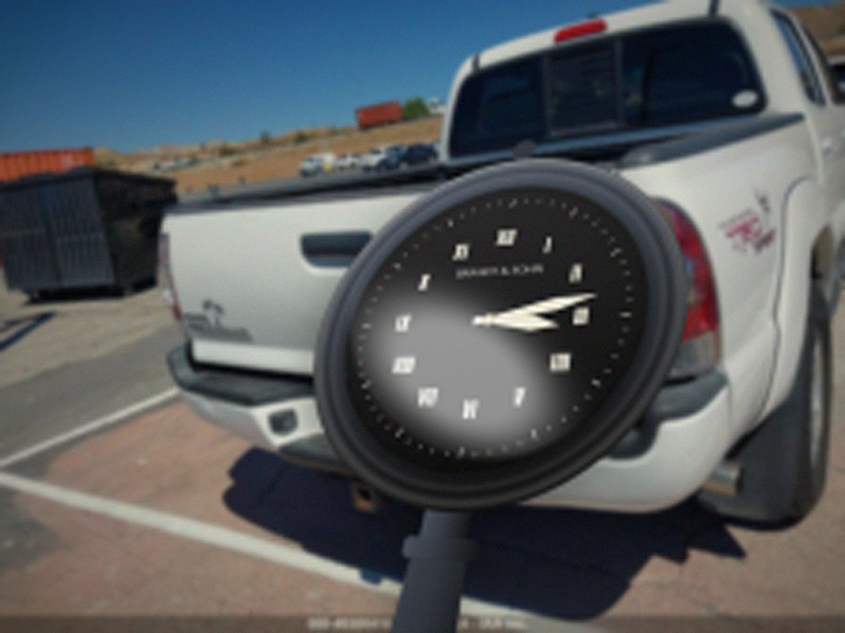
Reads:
h=3 m=13
